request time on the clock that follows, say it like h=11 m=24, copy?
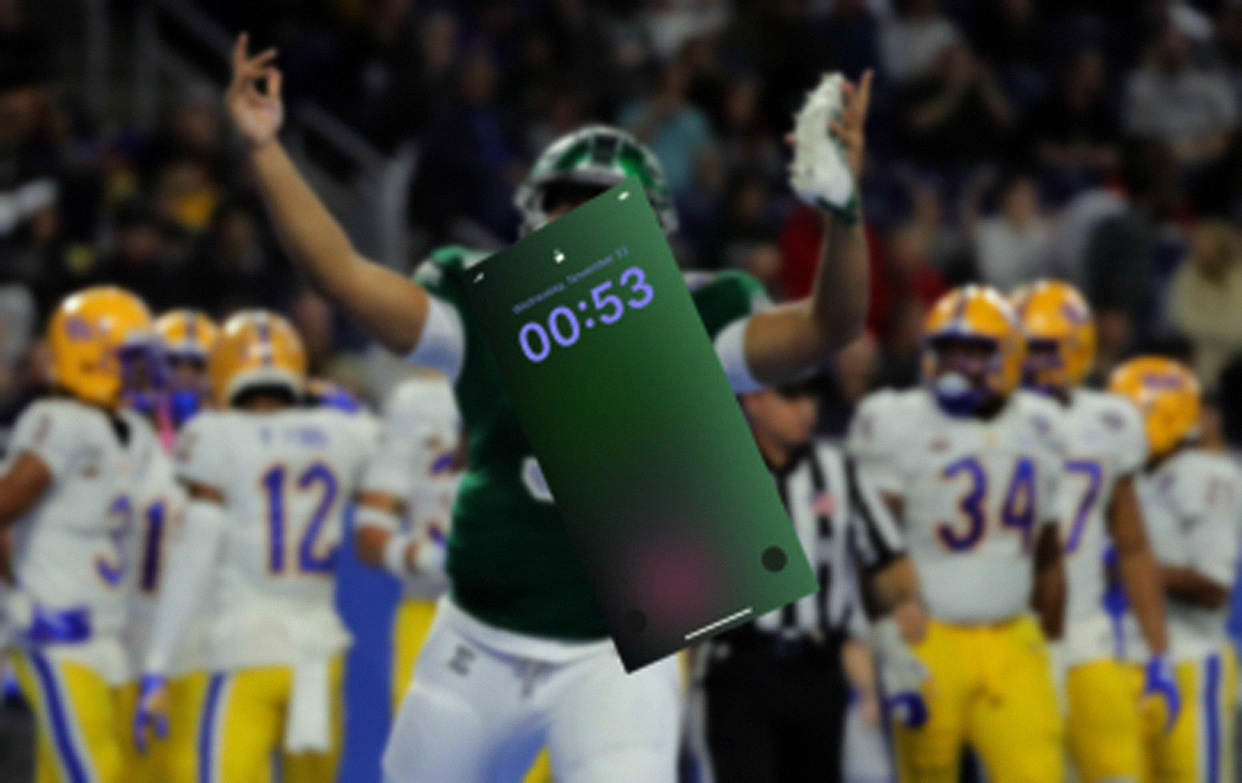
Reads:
h=0 m=53
